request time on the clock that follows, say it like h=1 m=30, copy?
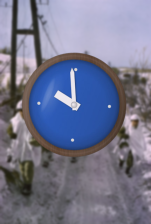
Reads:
h=9 m=59
